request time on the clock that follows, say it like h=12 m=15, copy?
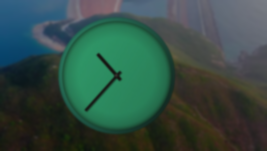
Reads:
h=10 m=37
